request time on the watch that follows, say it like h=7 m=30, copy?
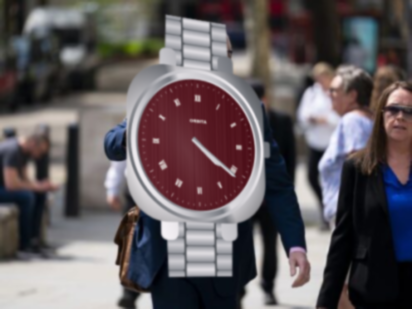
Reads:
h=4 m=21
